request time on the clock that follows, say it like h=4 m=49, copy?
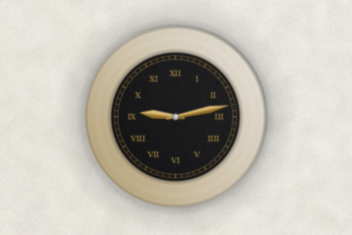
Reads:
h=9 m=13
